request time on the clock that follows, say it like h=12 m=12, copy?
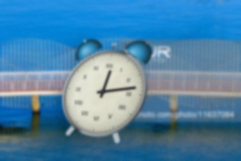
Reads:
h=12 m=13
